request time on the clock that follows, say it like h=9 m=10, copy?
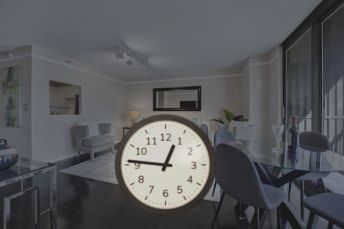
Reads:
h=12 m=46
